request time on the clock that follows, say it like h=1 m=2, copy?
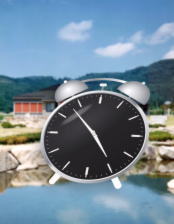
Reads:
h=4 m=53
